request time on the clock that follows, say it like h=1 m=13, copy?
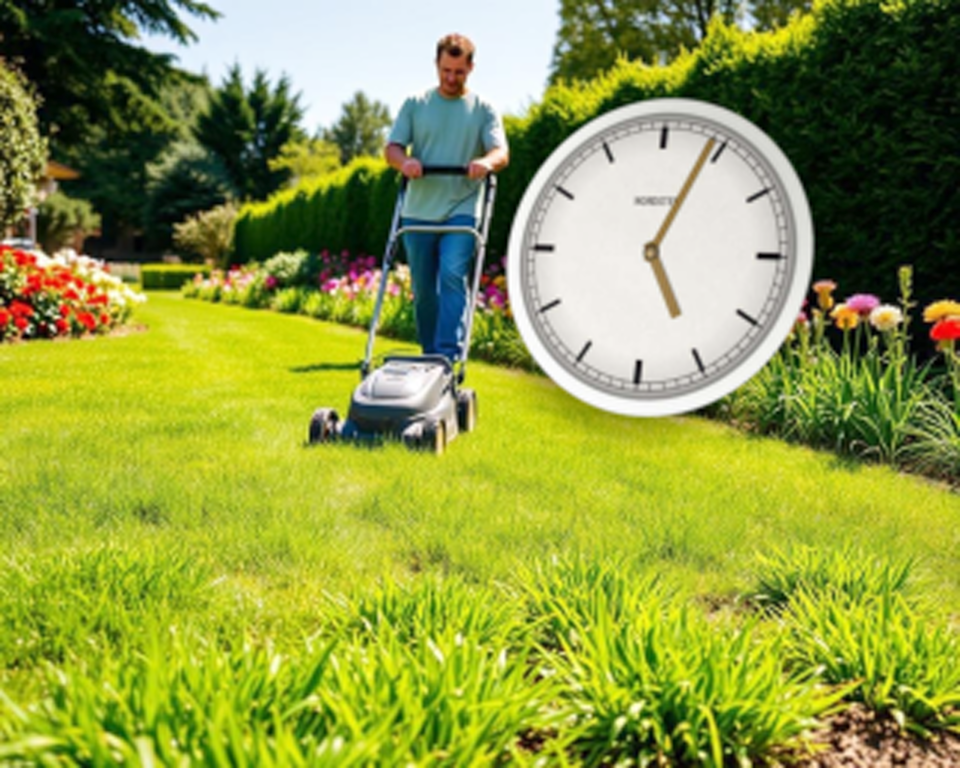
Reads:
h=5 m=4
